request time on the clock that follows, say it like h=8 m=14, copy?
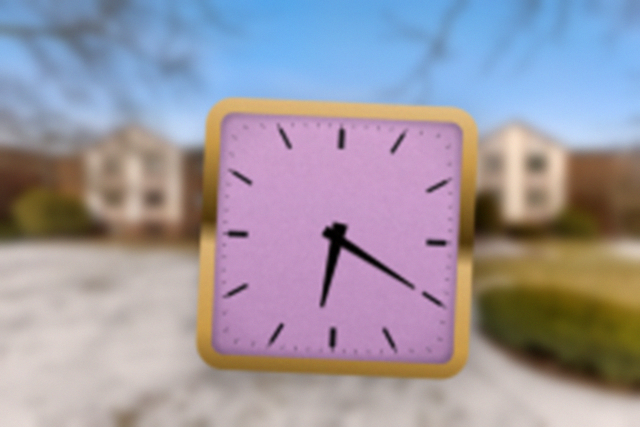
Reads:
h=6 m=20
